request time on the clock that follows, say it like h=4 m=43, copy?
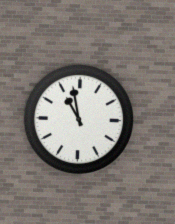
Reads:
h=10 m=58
